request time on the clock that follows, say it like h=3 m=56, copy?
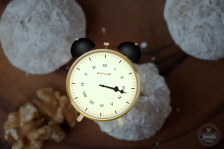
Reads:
h=3 m=17
